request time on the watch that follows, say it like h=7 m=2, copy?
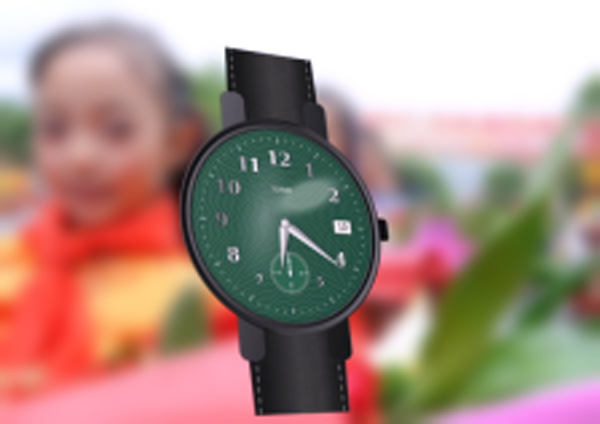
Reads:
h=6 m=21
